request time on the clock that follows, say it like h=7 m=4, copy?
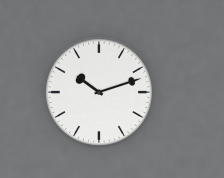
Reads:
h=10 m=12
